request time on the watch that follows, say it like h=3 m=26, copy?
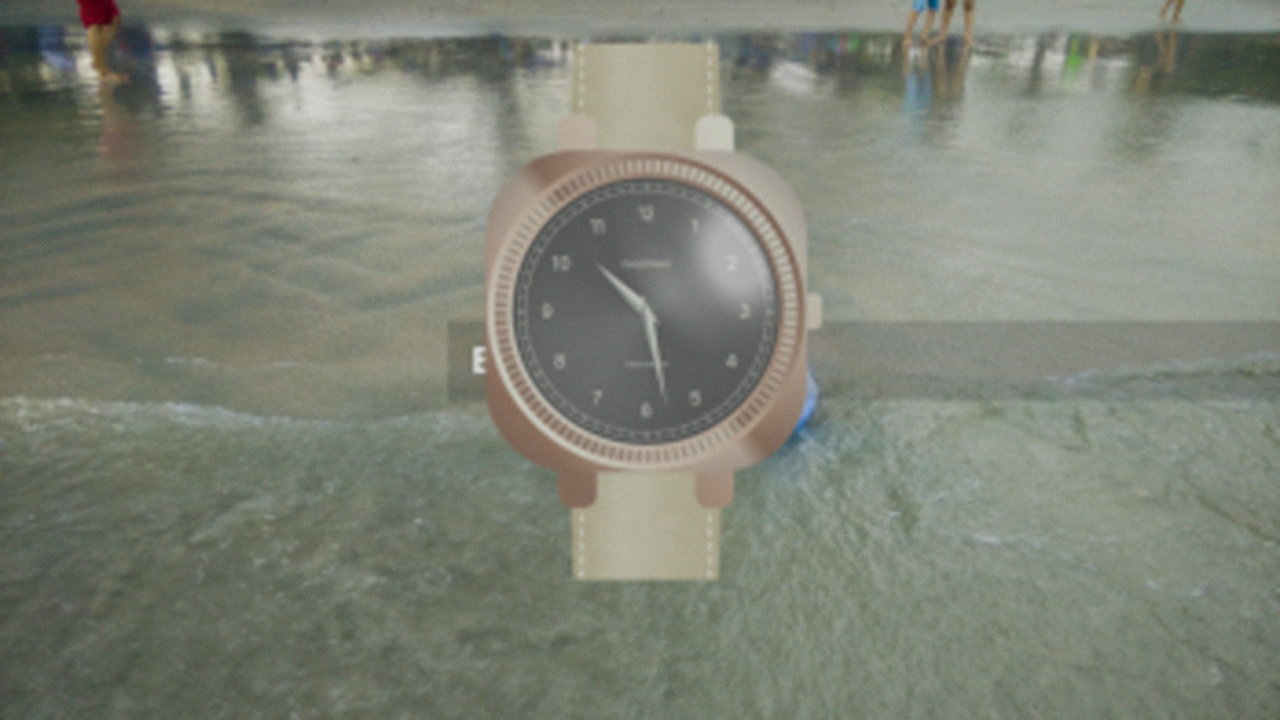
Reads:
h=10 m=28
